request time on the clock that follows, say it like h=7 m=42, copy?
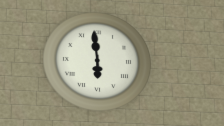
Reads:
h=5 m=59
